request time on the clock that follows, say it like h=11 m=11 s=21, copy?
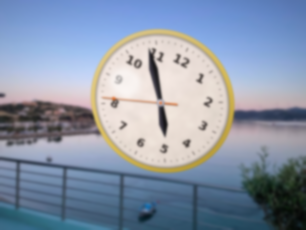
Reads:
h=4 m=53 s=41
